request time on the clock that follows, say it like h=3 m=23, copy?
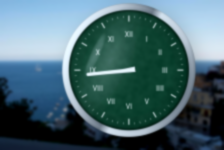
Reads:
h=8 m=44
